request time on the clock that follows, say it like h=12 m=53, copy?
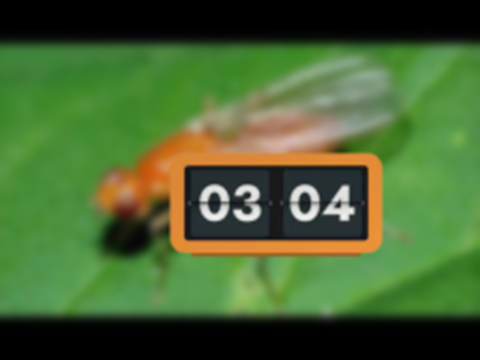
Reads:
h=3 m=4
